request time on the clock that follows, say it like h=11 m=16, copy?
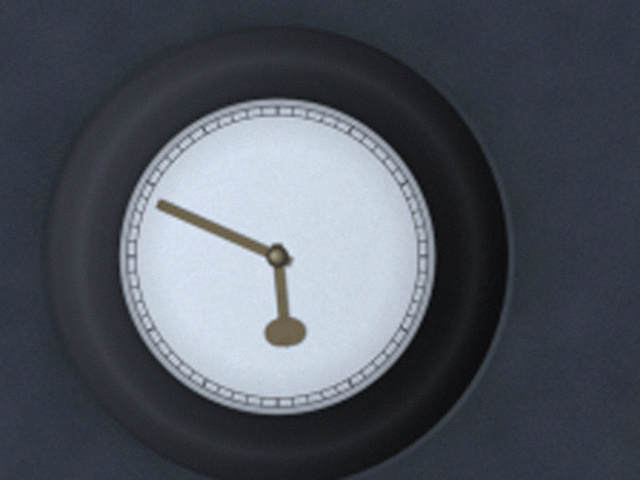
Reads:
h=5 m=49
